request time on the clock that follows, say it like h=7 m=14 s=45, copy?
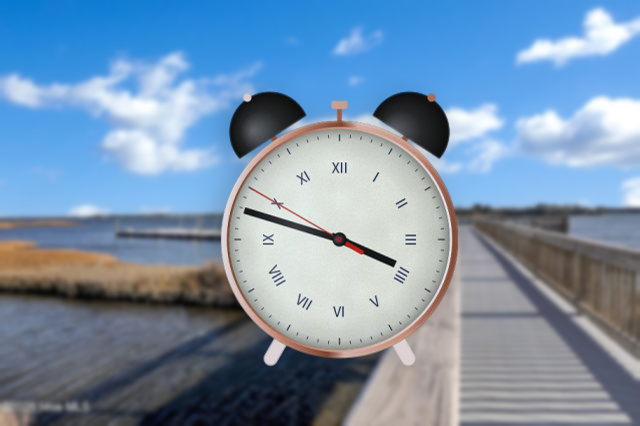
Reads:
h=3 m=47 s=50
